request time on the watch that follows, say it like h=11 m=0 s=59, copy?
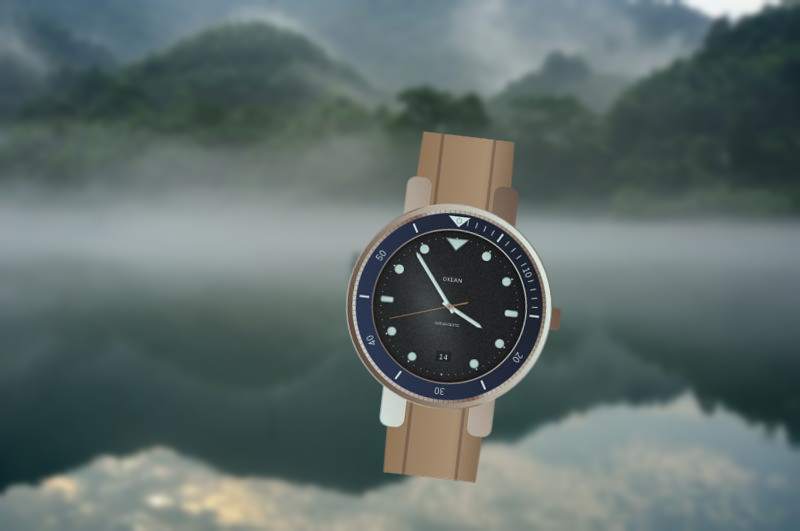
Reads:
h=3 m=53 s=42
